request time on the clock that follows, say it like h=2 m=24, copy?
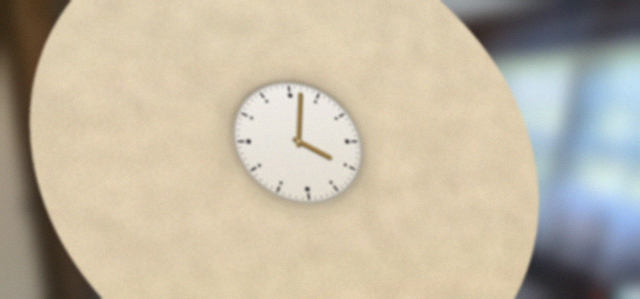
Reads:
h=4 m=2
